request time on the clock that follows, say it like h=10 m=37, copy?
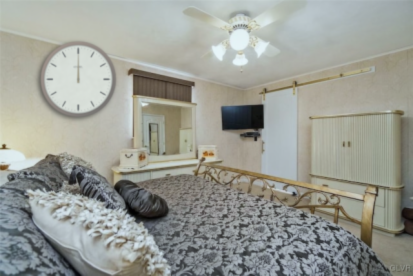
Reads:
h=12 m=0
